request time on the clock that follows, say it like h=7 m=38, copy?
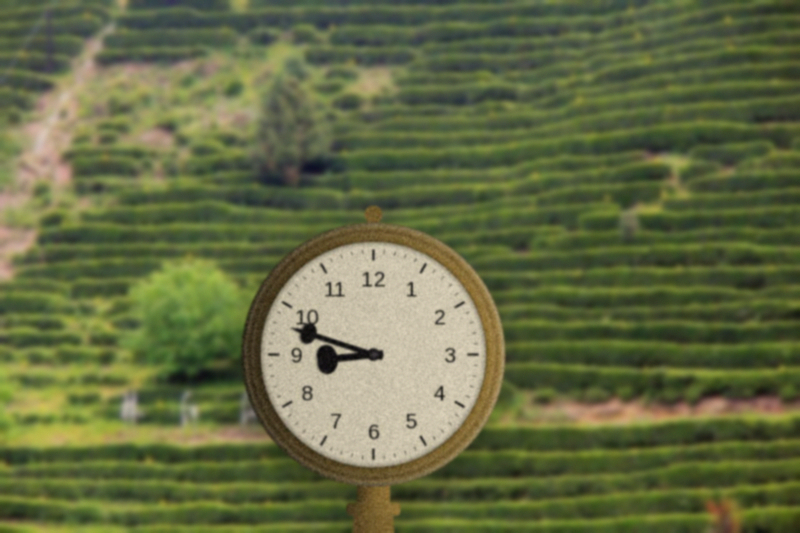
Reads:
h=8 m=48
